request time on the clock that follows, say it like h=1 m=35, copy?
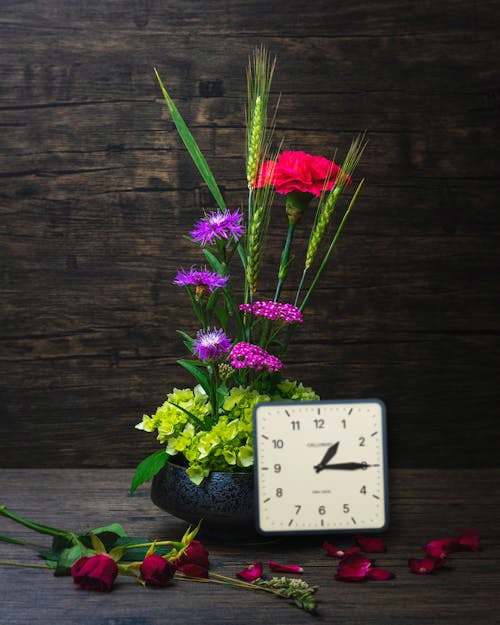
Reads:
h=1 m=15
